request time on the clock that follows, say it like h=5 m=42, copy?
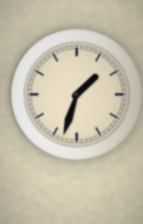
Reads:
h=1 m=33
